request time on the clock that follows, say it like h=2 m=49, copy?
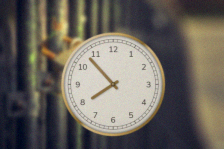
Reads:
h=7 m=53
